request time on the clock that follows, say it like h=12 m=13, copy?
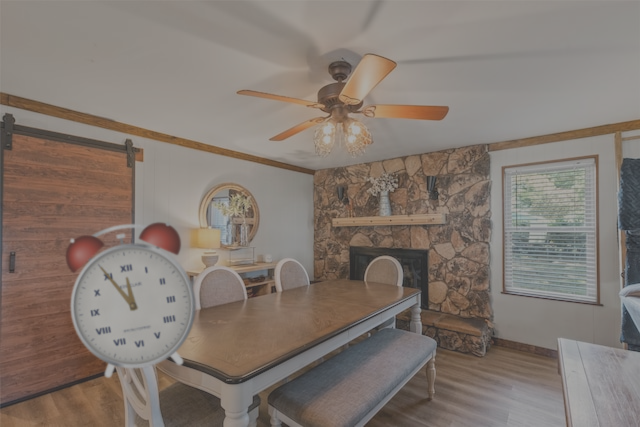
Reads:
h=11 m=55
